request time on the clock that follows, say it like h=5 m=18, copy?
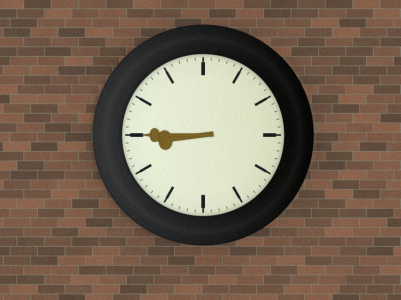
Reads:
h=8 m=45
